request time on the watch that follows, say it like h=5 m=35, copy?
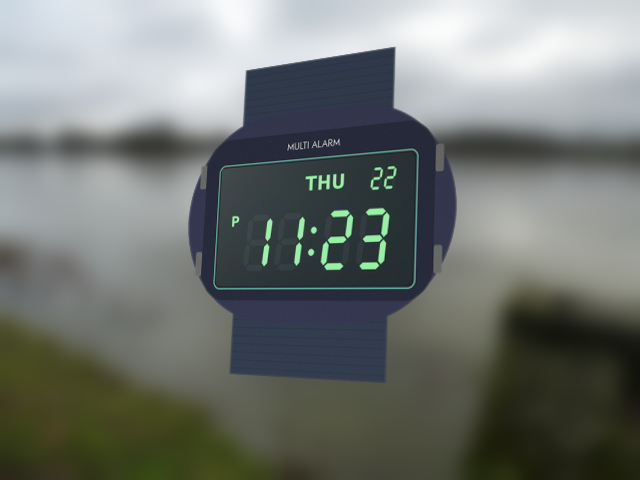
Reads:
h=11 m=23
